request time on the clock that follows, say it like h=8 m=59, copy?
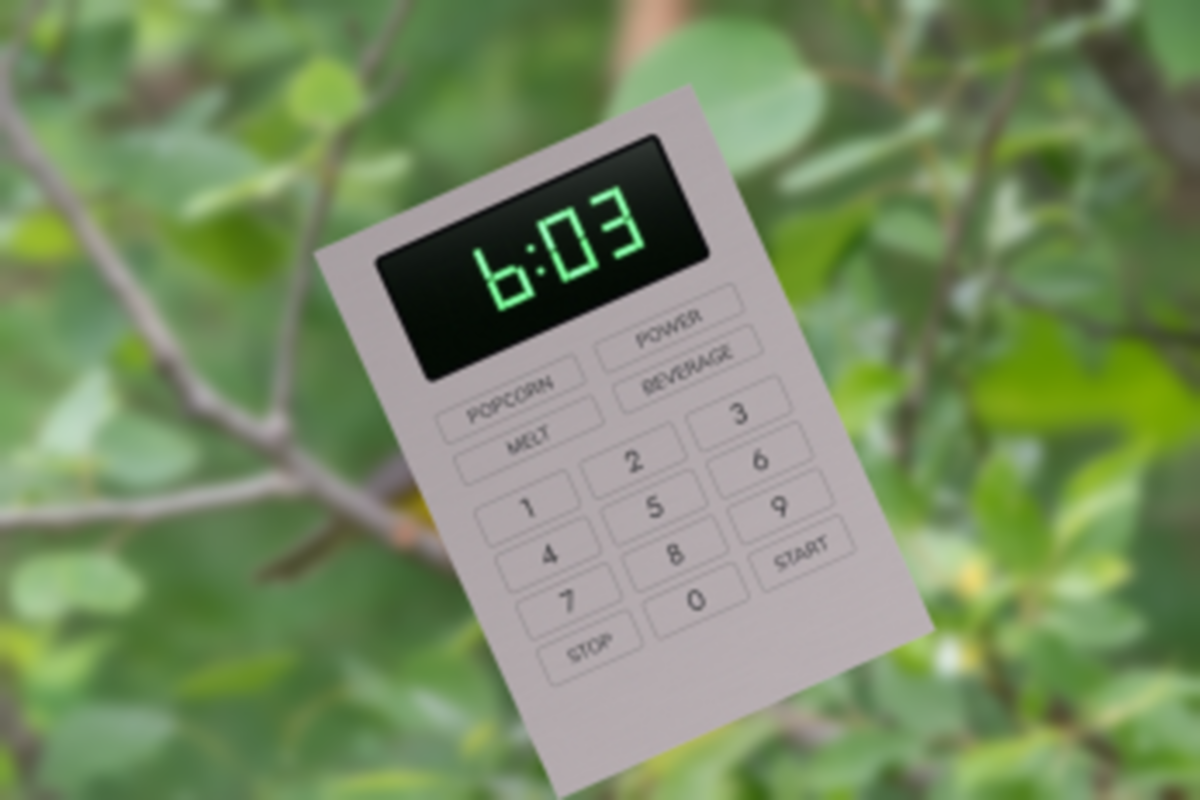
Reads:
h=6 m=3
